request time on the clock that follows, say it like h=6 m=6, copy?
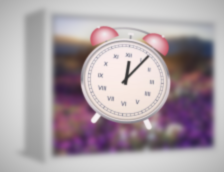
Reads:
h=12 m=6
